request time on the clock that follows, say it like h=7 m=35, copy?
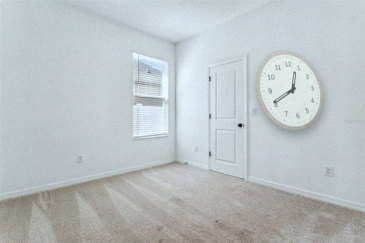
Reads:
h=12 m=41
